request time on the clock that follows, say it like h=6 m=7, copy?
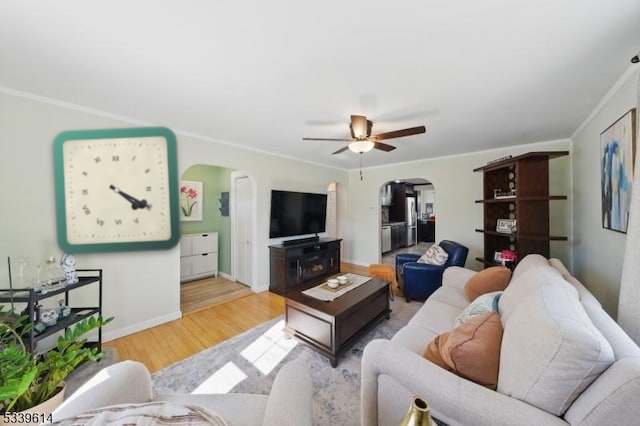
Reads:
h=4 m=20
